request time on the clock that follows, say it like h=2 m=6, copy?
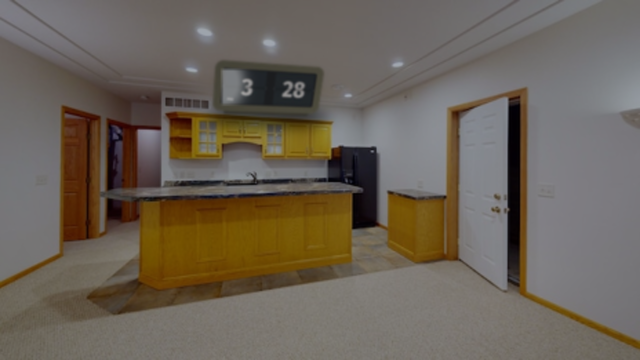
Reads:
h=3 m=28
